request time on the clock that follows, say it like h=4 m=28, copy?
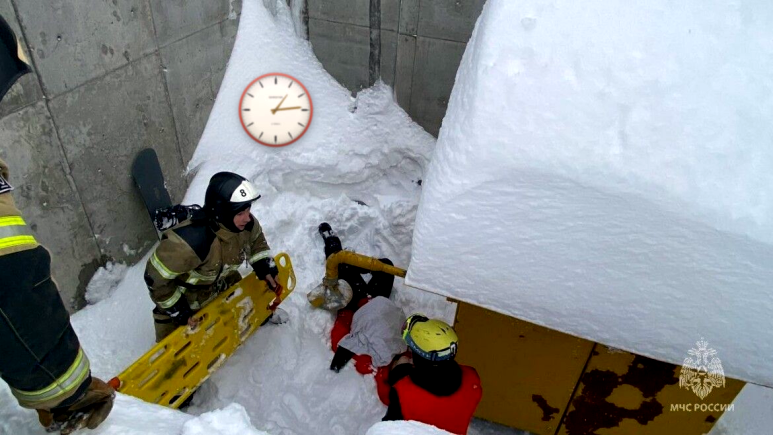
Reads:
h=1 m=14
